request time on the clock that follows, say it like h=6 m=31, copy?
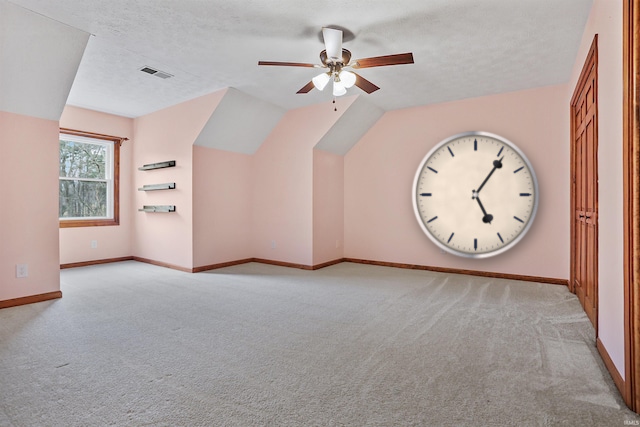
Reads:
h=5 m=6
